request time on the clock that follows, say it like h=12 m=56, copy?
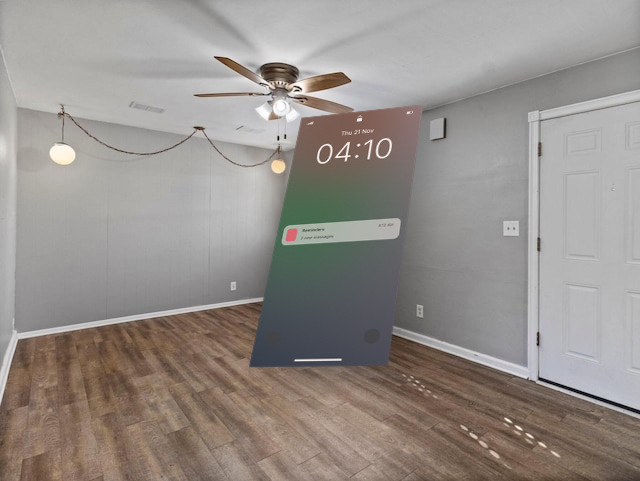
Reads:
h=4 m=10
